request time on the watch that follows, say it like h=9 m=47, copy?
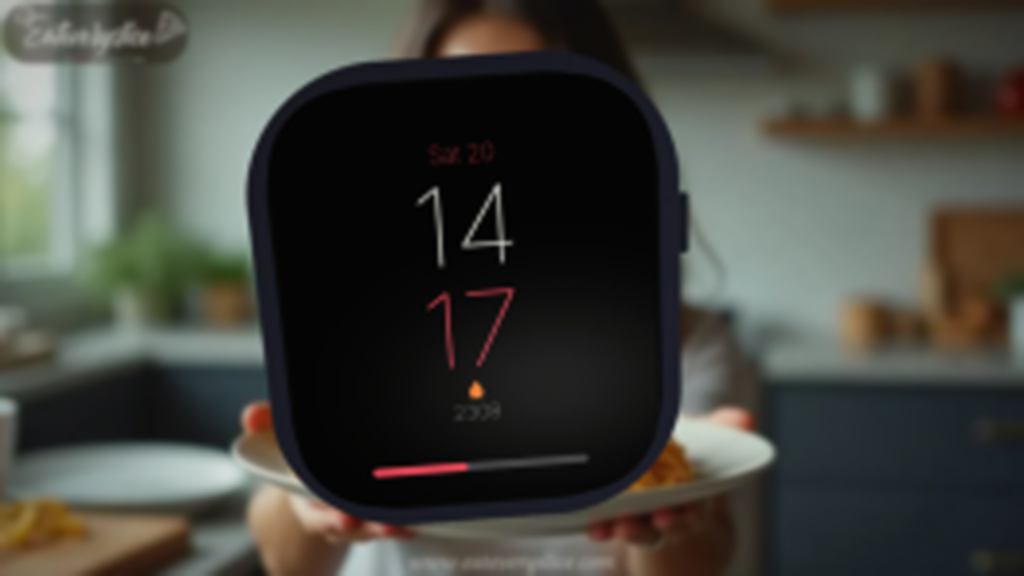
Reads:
h=14 m=17
